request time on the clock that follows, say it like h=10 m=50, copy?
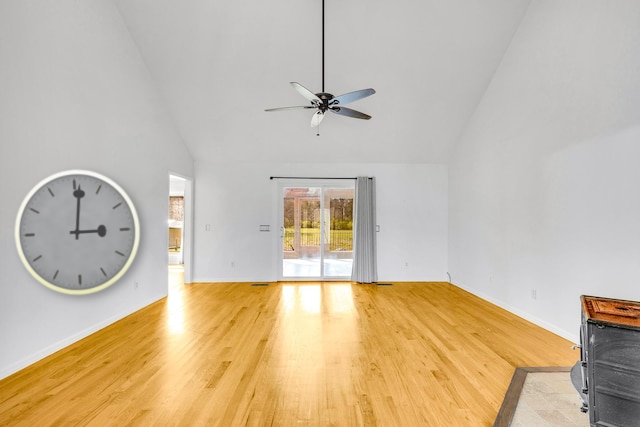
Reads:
h=3 m=1
